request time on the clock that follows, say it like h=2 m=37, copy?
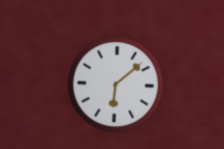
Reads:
h=6 m=8
